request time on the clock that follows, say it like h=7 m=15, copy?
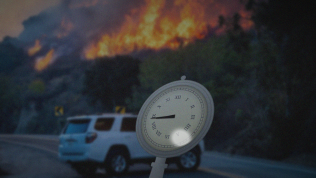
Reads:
h=8 m=44
